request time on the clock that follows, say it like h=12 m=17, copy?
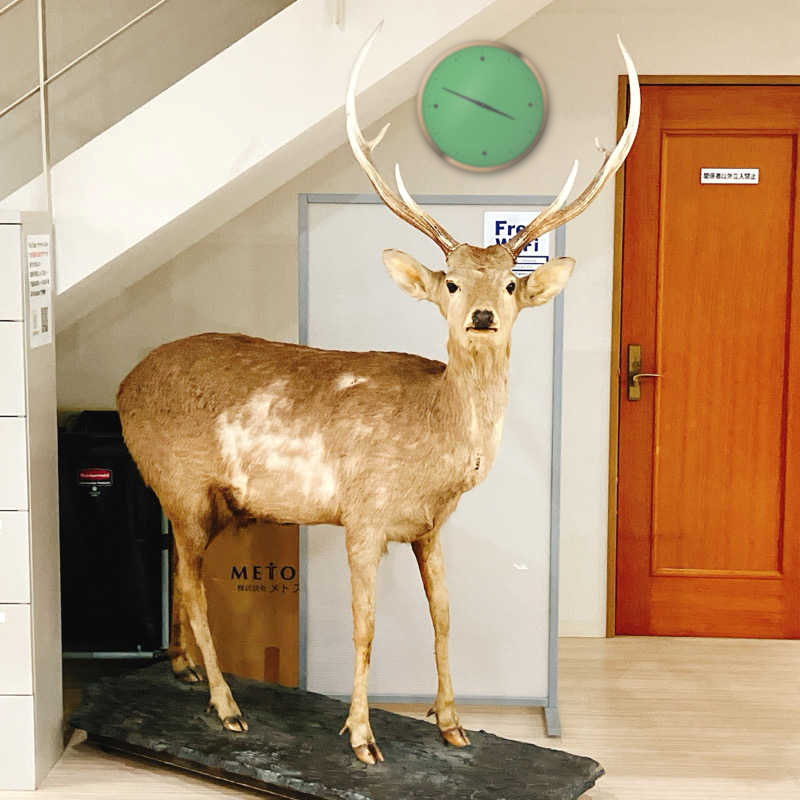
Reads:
h=3 m=49
